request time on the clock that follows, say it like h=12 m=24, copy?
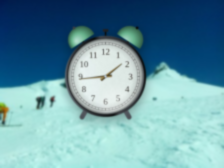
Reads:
h=1 m=44
